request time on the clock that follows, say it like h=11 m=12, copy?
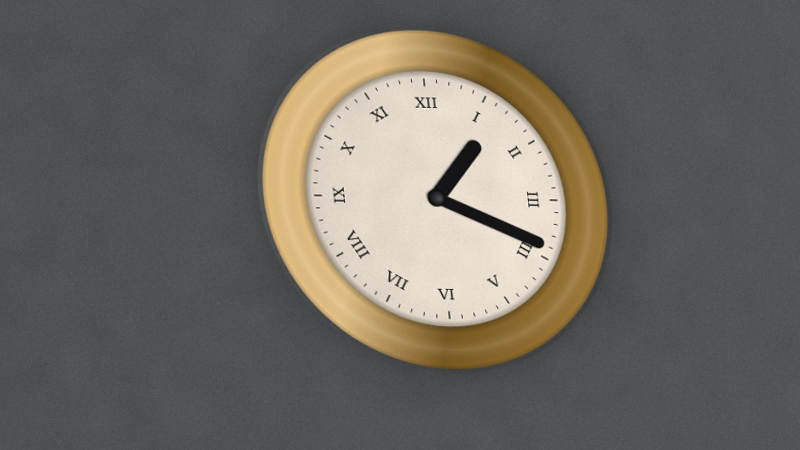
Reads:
h=1 m=19
